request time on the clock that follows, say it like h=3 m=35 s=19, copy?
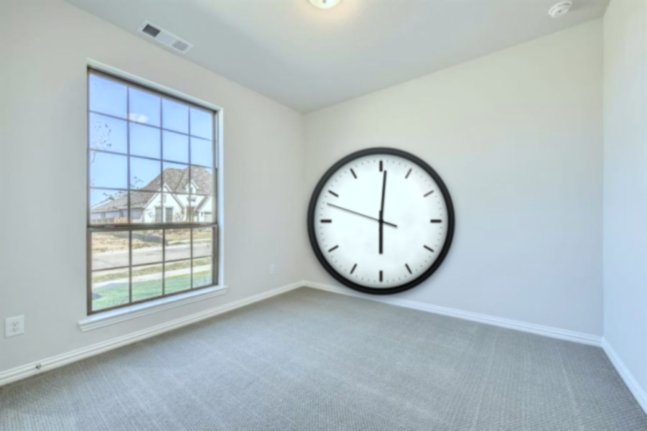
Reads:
h=6 m=0 s=48
